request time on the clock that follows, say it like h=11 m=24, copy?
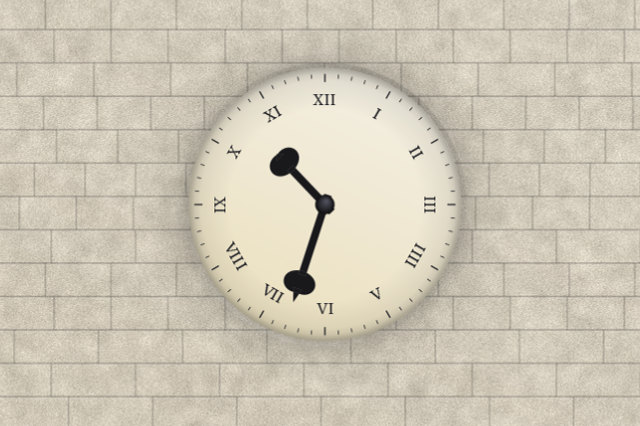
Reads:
h=10 m=33
